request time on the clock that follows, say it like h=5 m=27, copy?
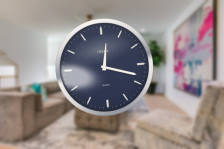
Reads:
h=12 m=18
